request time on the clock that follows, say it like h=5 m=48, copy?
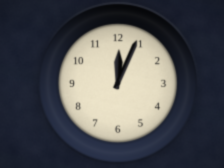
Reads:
h=12 m=4
